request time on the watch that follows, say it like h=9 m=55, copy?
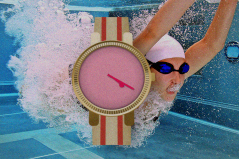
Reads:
h=4 m=20
